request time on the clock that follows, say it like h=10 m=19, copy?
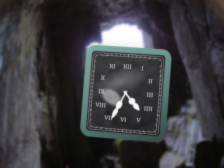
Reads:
h=4 m=34
